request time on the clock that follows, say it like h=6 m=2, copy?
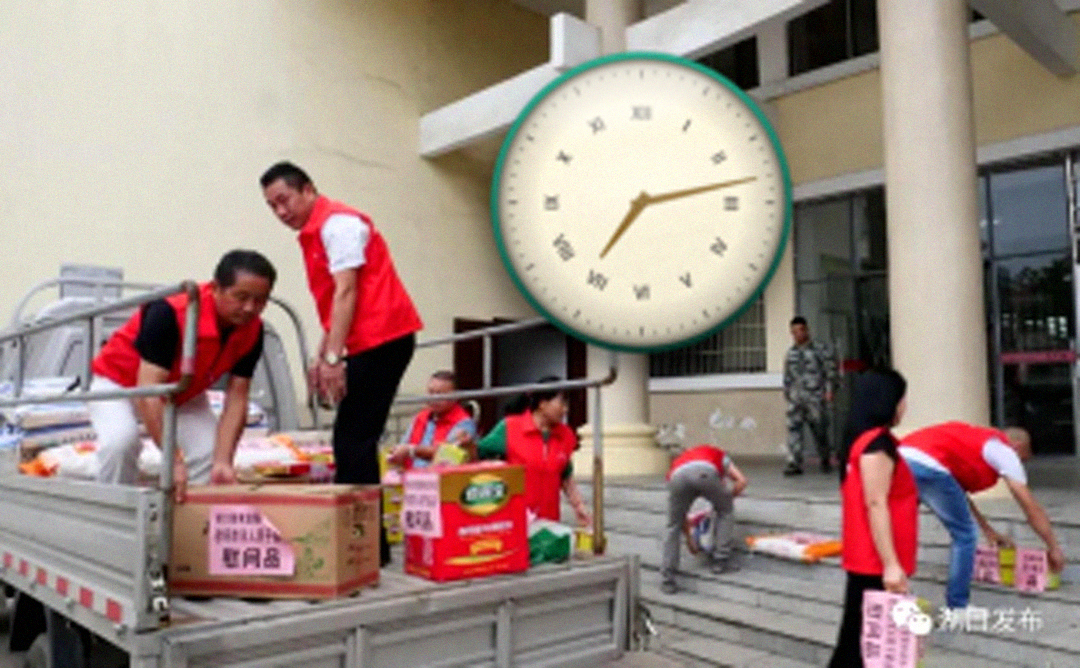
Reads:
h=7 m=13
